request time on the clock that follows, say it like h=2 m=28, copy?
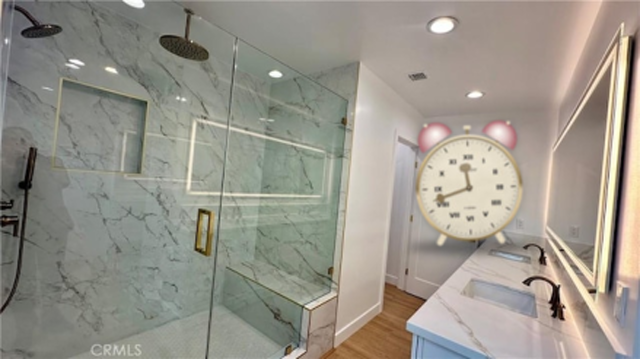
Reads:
h=11 m=42
